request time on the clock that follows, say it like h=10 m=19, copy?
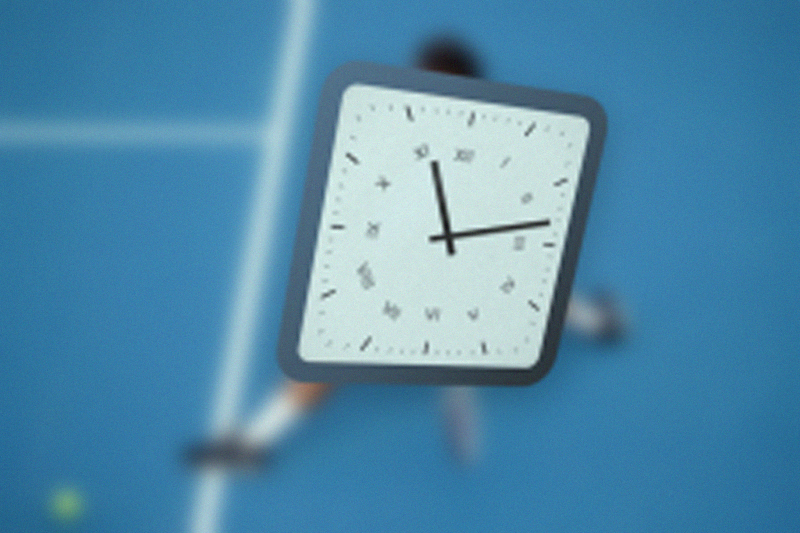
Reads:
h=11 m=13
